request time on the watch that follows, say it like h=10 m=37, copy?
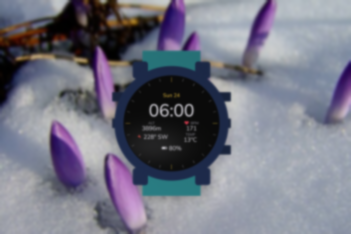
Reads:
h=6 m=0
